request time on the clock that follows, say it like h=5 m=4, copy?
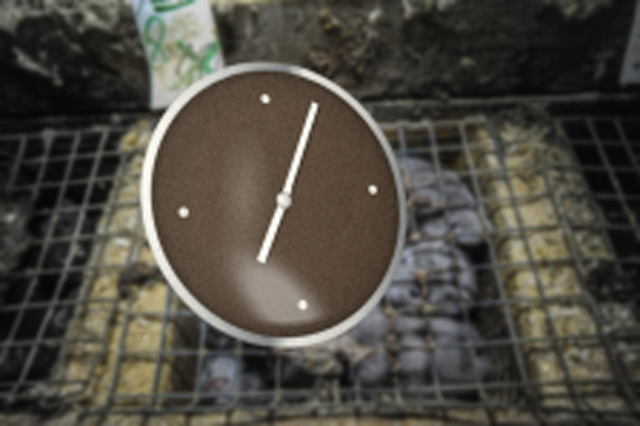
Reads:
h=7 m=5
